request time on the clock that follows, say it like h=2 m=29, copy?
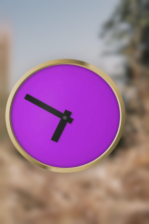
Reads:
h=6 m=50
